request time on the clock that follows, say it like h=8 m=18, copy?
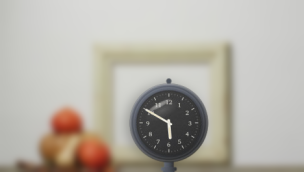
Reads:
h=5 m=50
